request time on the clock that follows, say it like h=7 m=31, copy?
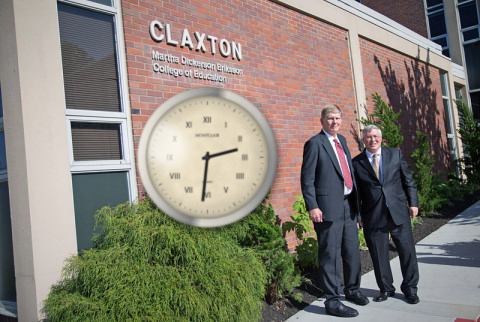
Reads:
h=2 m=31
